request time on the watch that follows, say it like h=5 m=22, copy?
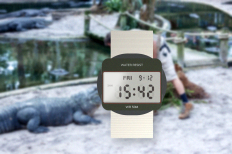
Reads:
h=15 m=42
